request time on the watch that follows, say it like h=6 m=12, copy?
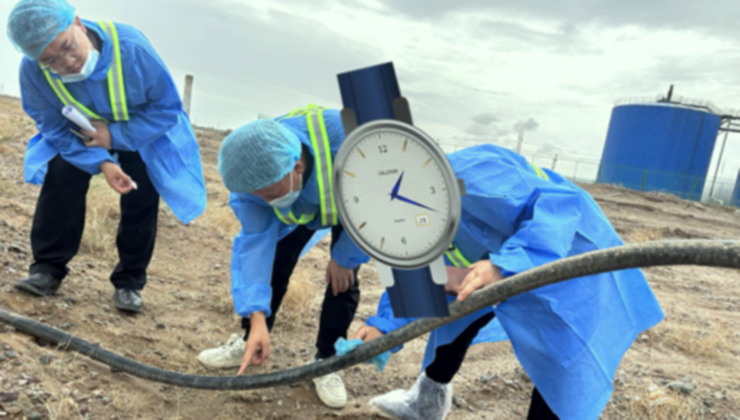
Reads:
h=1 m=19
